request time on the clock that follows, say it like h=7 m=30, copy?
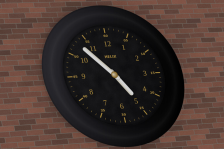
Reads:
h=4 m=53
